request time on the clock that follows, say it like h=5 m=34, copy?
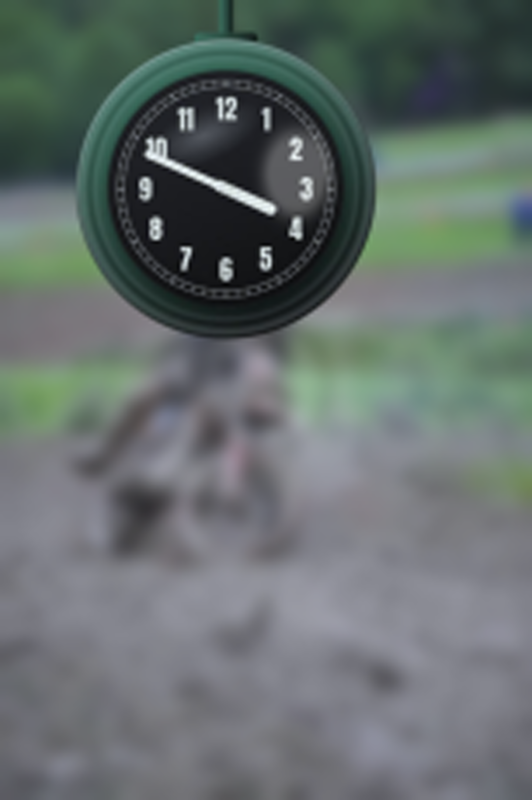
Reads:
h=3 m=49
